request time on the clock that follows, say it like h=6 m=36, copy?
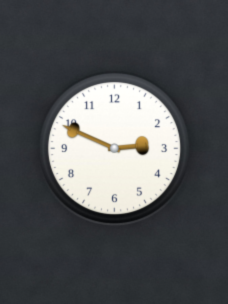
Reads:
h=2 m=49
